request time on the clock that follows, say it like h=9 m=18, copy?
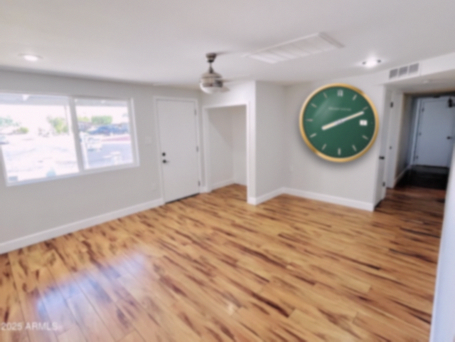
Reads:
h=8 m=11
